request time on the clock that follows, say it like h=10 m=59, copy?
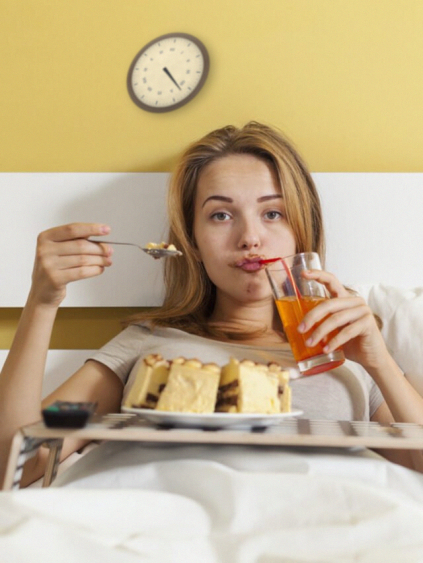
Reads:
h=4 m=22
